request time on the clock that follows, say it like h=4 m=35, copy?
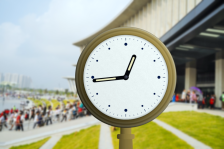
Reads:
h=12 m=44
